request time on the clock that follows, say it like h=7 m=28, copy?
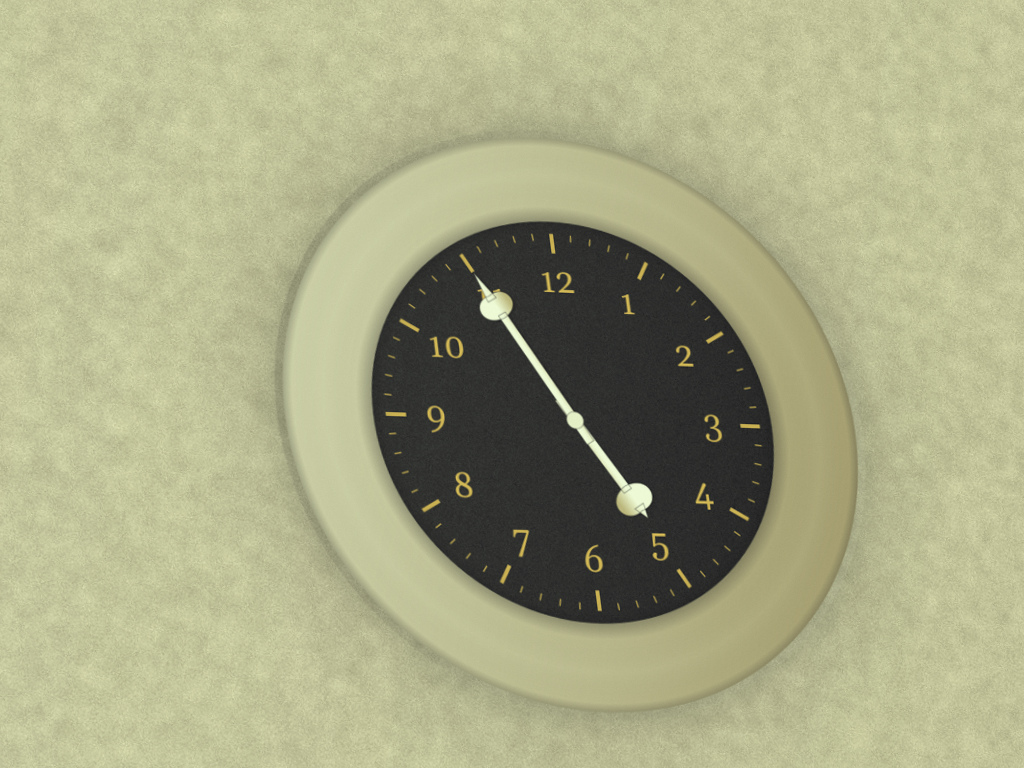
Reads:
h=4 m=55
